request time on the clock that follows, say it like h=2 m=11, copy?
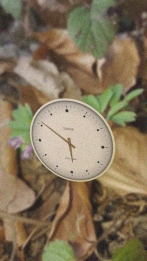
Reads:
h=5 m=51
